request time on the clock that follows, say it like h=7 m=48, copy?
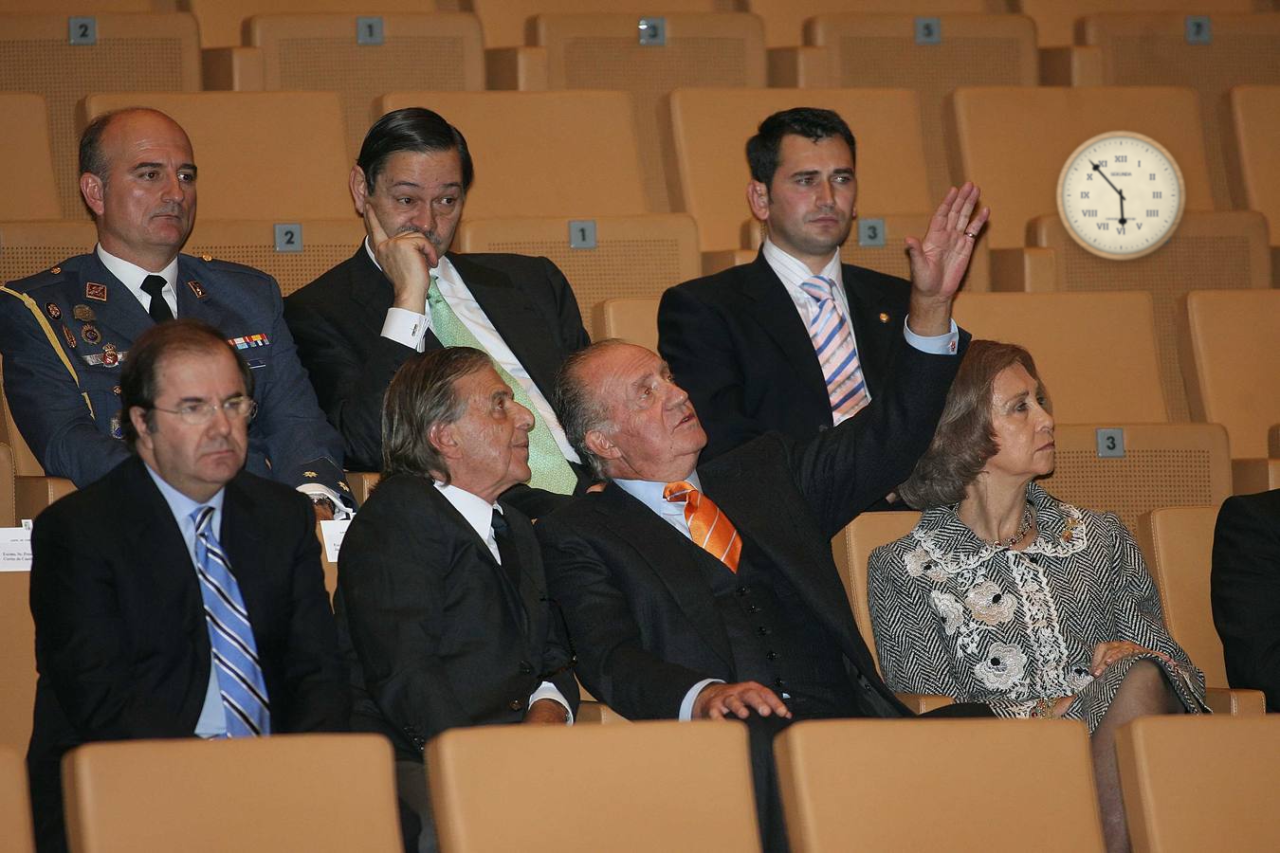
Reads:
h=5 m=53
